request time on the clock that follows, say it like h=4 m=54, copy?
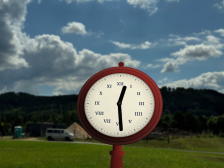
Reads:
h=12 m=29
